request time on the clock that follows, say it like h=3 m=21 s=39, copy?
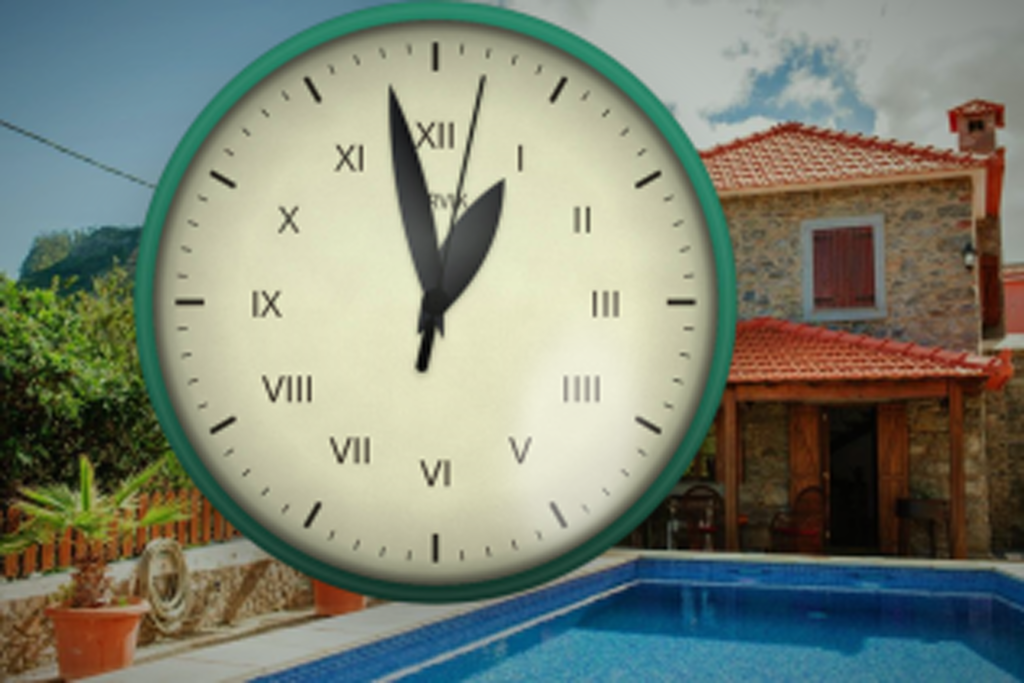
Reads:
h=12 m=58 s=2
